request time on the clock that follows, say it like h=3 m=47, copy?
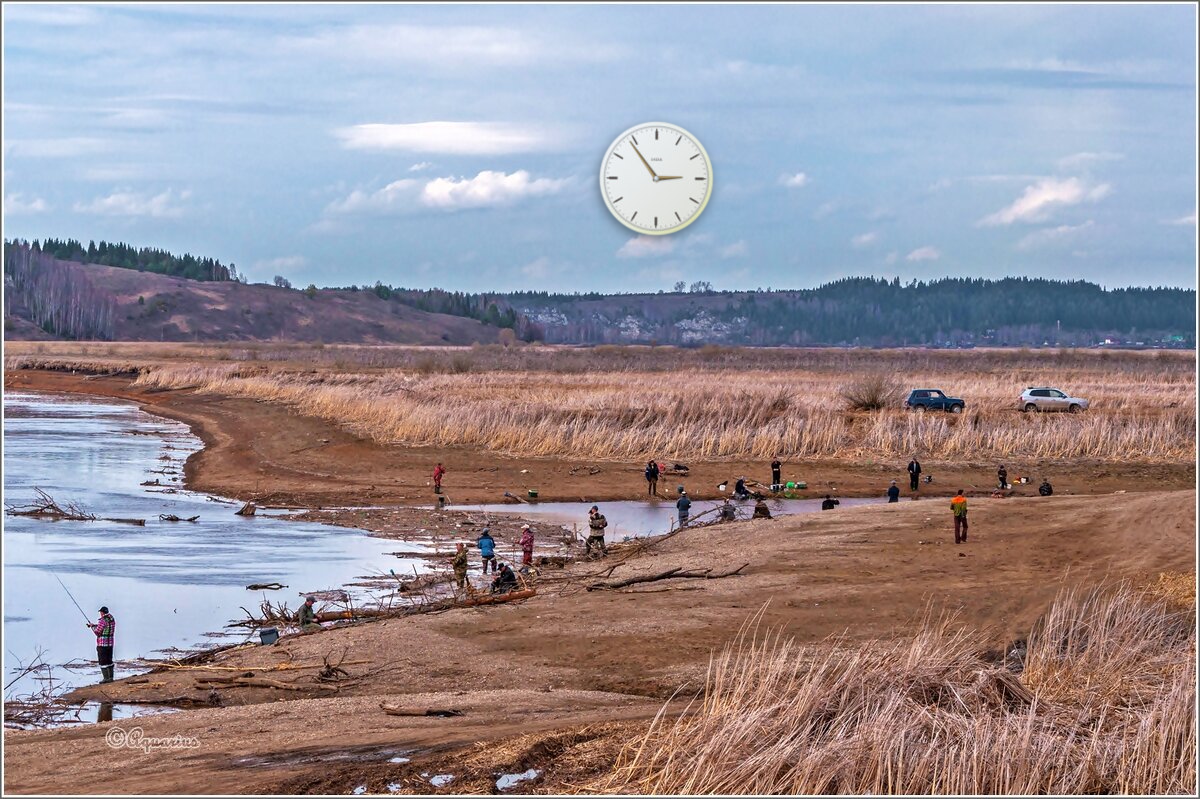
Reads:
h=2 m=54
